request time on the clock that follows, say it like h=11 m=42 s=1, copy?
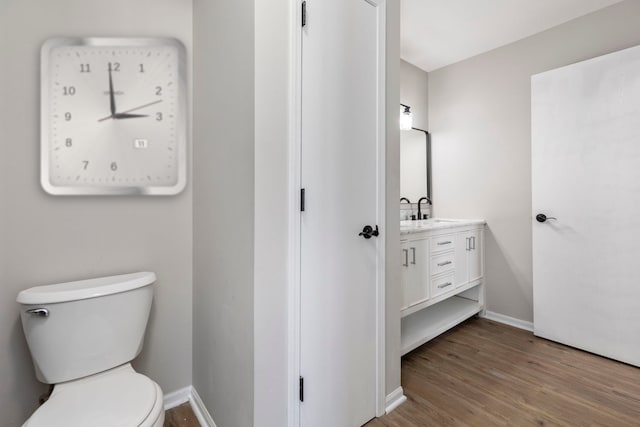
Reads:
h=2 m=59 s=12
